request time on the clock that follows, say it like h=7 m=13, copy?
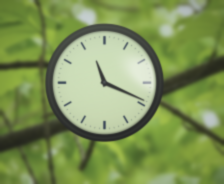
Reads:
h=11 m=19
